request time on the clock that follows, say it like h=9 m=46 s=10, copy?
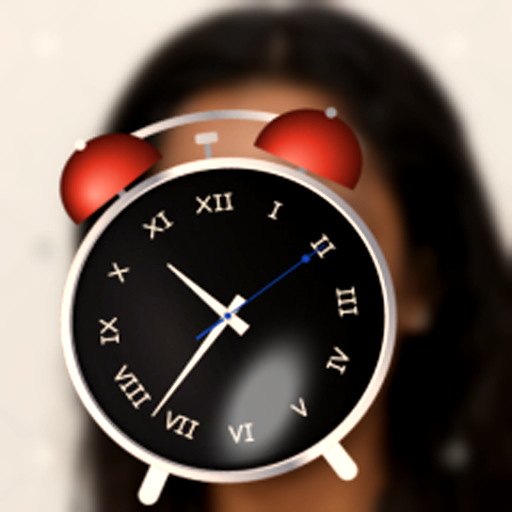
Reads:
h=10 m=37 s=10
